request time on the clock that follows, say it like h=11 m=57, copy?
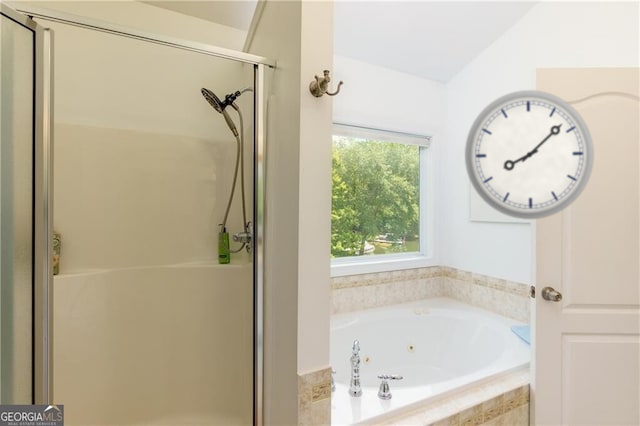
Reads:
h=8 m=8
